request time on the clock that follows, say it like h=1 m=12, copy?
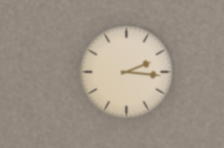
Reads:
h=2 m=16
